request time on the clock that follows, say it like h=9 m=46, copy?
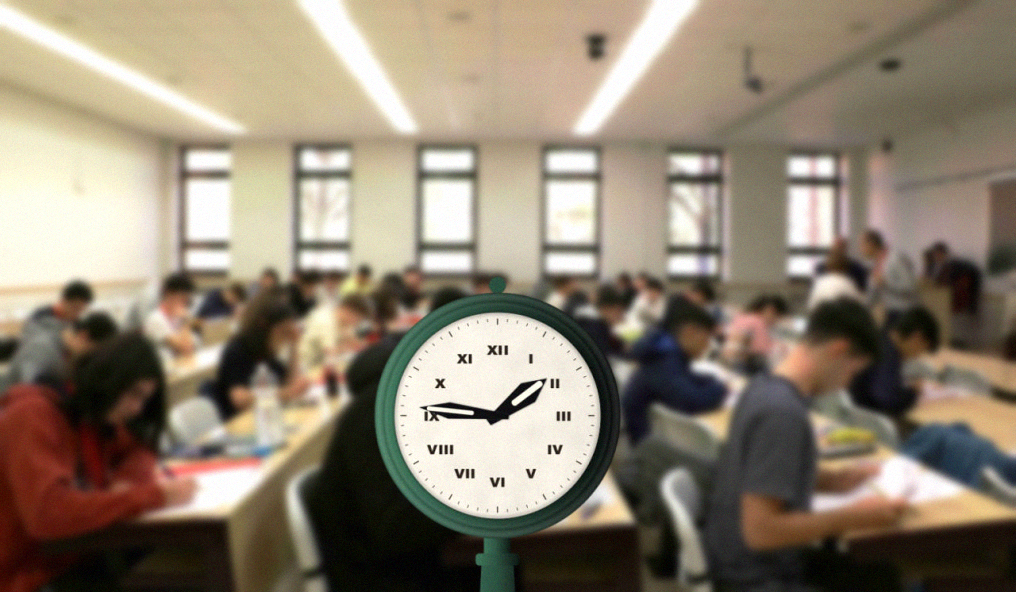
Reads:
h=1 m=46
